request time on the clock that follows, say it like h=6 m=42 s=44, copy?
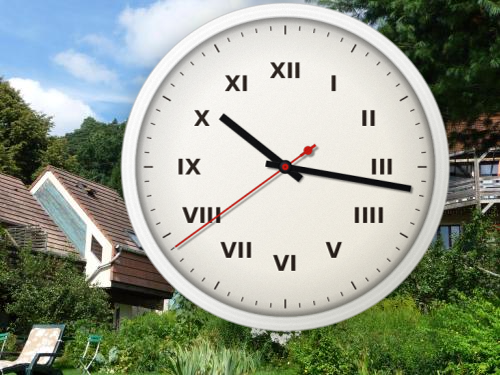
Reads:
h=10 m=16 s=39
